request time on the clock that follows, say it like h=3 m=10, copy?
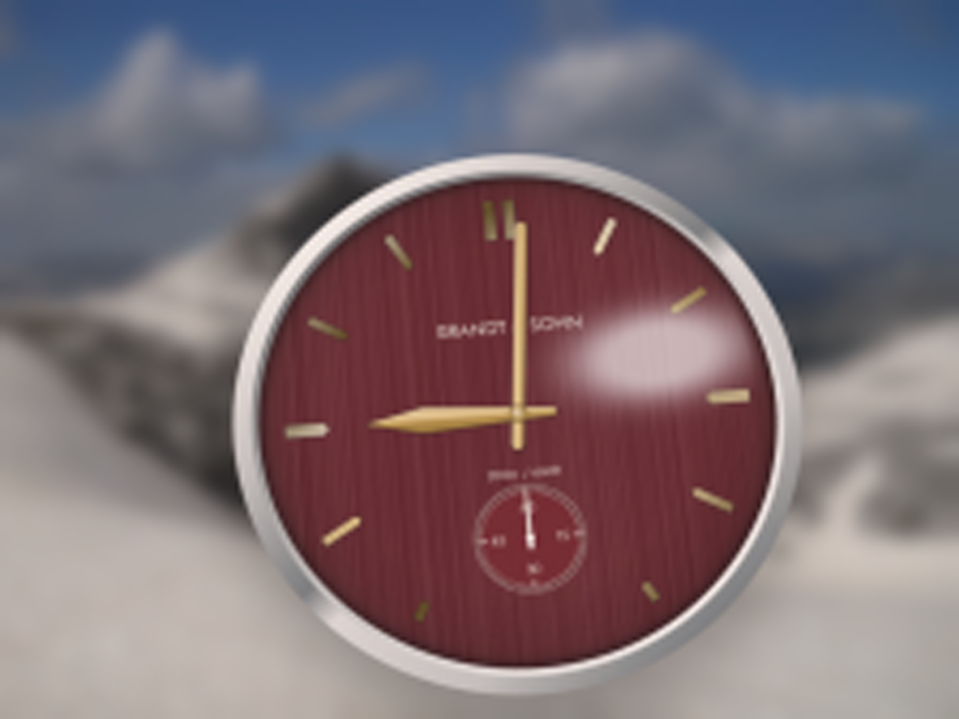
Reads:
h=9 m=1
